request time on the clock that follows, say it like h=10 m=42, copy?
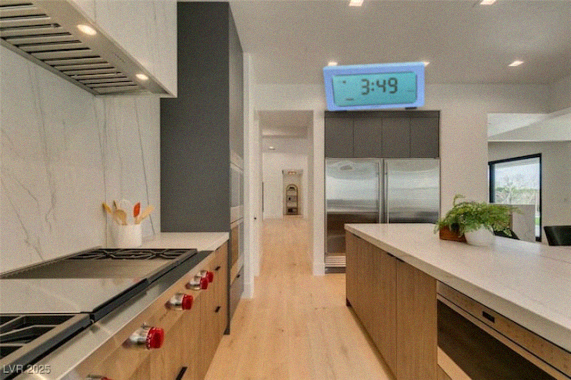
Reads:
h=3 m=49
